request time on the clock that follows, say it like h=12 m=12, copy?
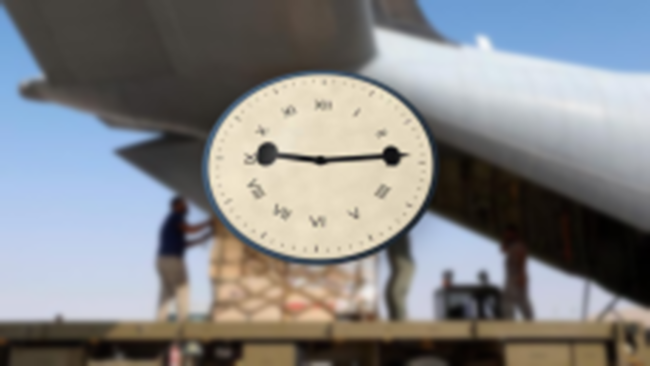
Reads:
h=9 m=14
